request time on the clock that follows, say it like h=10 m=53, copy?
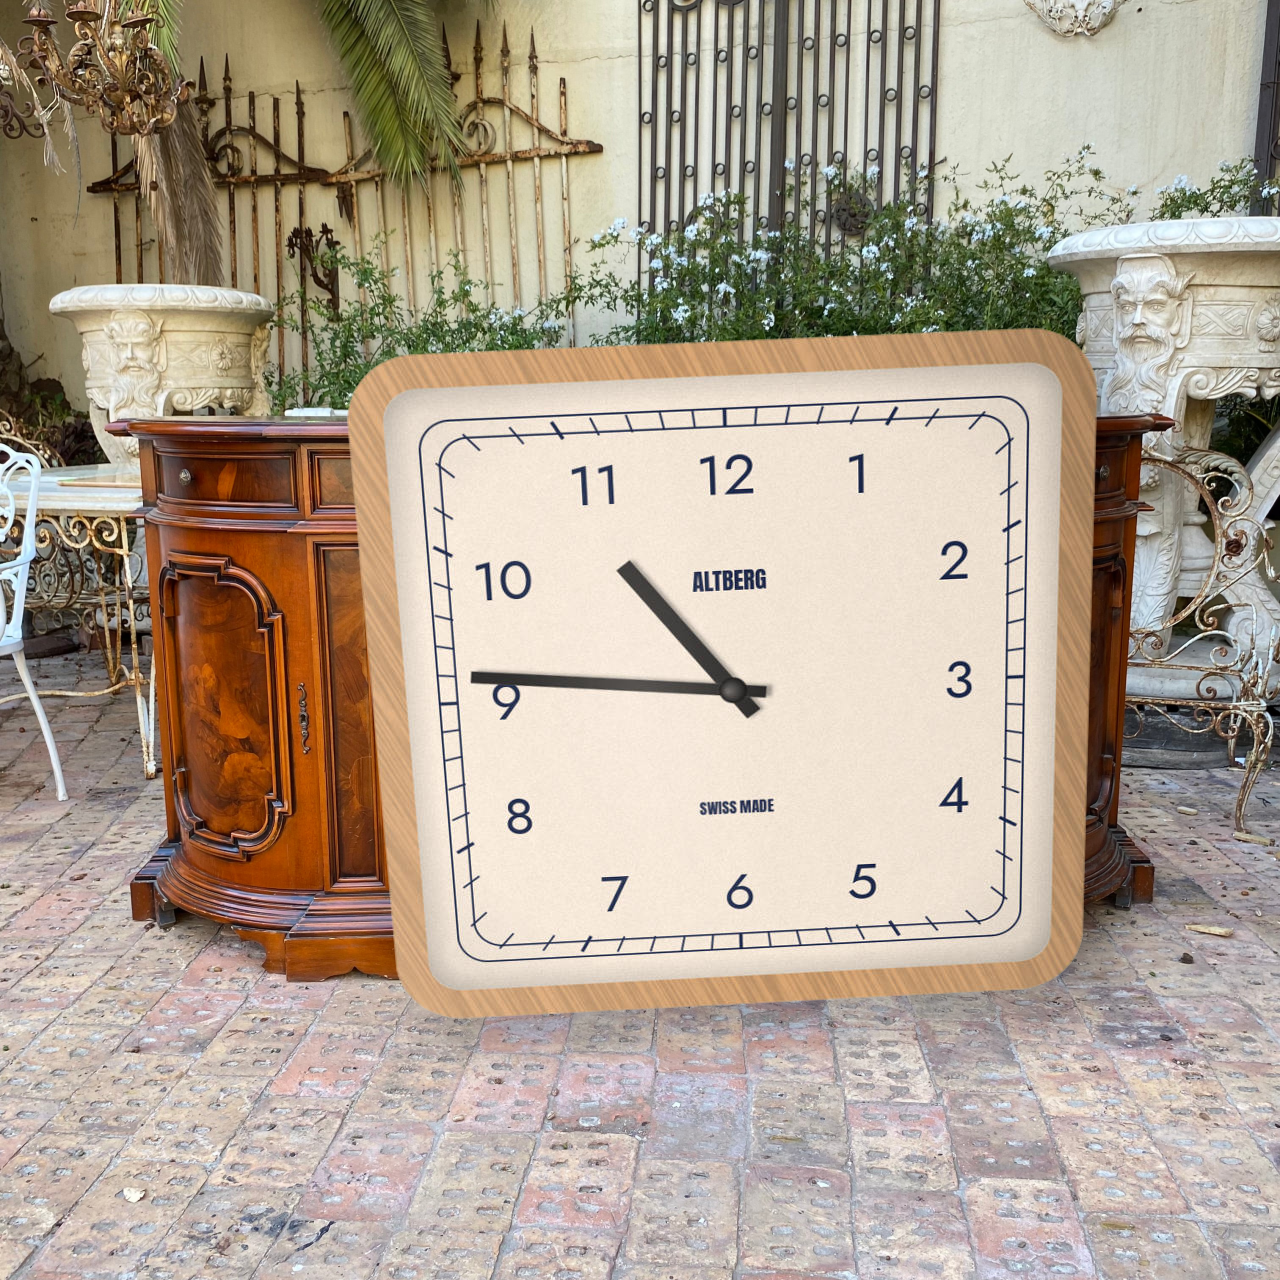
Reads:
h=10 m=46
